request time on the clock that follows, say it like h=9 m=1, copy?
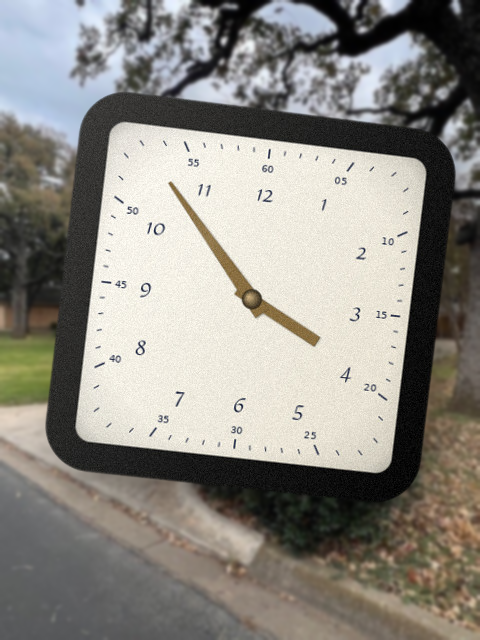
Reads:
h=3 m=53
